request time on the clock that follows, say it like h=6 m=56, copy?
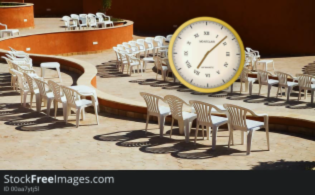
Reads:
h=7 m=8
